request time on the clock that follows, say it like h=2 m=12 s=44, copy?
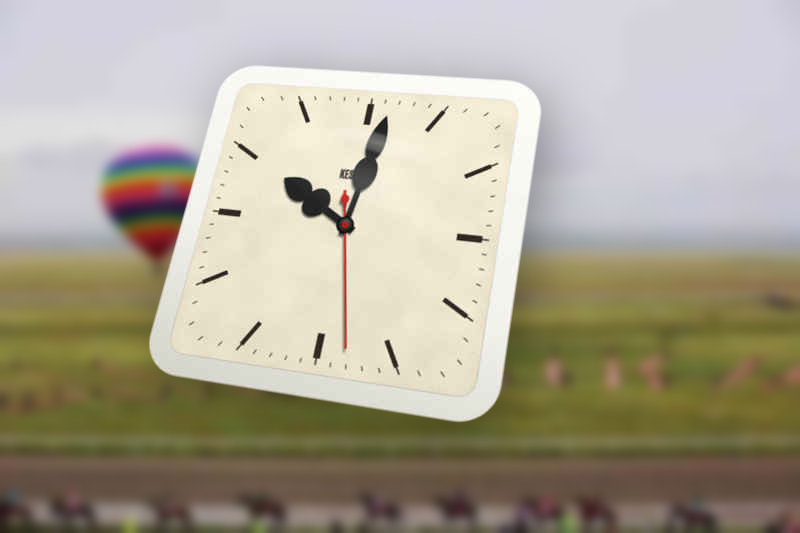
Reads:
h=10 m=1 s=28
